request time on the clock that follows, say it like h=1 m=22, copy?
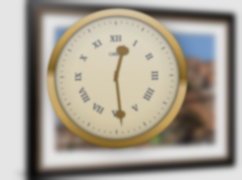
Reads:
h=12 m=29
